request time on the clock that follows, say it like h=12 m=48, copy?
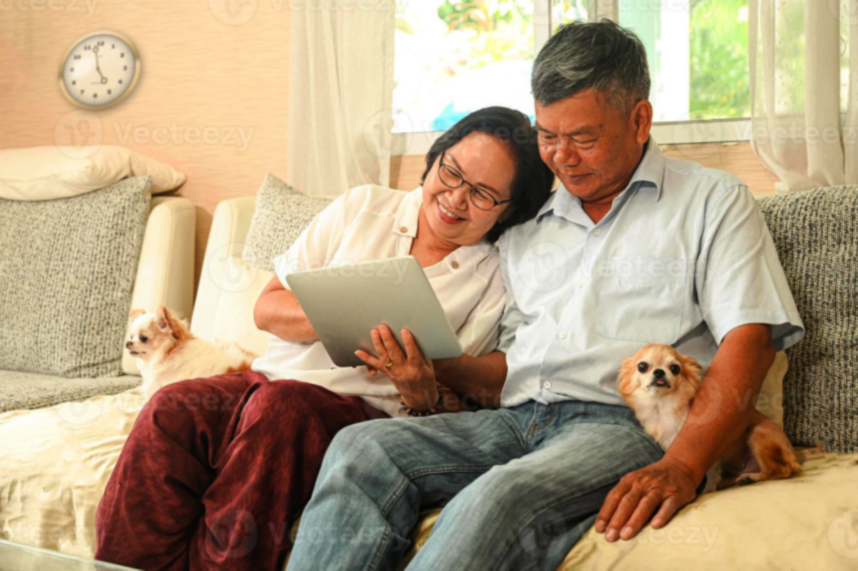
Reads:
h=4 m=58
